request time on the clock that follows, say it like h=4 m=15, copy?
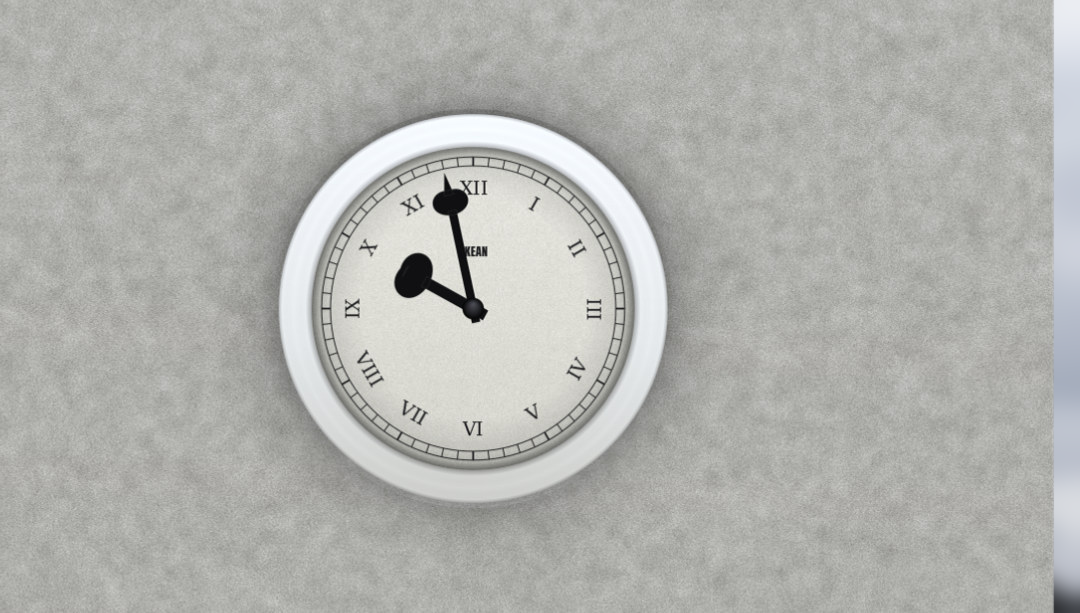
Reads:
h=9 m=58
